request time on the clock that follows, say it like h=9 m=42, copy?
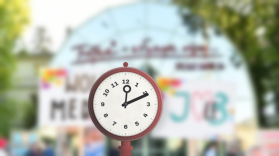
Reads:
h=12 m=11
